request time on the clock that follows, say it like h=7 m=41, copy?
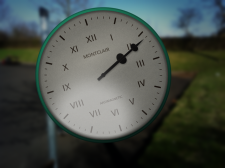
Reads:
h=2 m=11
